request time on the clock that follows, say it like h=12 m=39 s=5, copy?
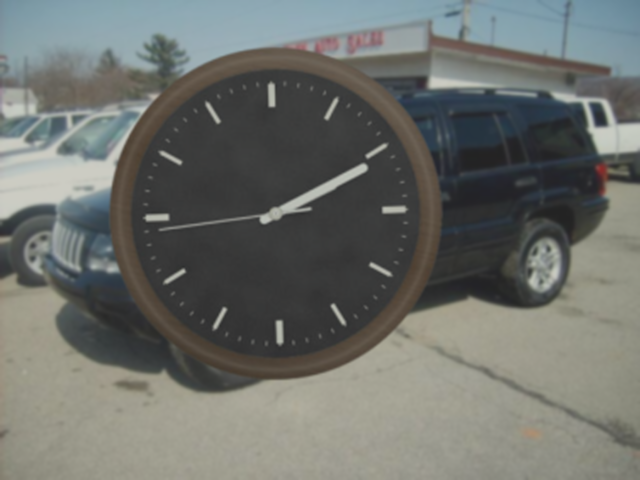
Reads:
h=2 m=10 s=44
